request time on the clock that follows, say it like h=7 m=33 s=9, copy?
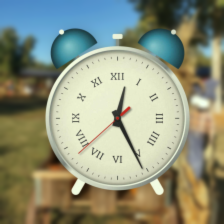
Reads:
h=12 m=25 s=38
